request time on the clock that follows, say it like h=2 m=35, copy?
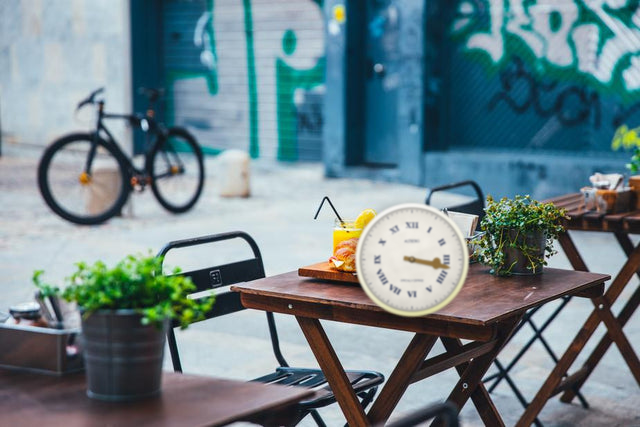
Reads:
h=3 m=17
